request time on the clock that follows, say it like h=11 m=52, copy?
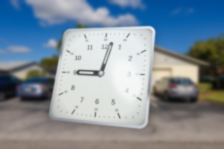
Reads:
h=9 m=2
